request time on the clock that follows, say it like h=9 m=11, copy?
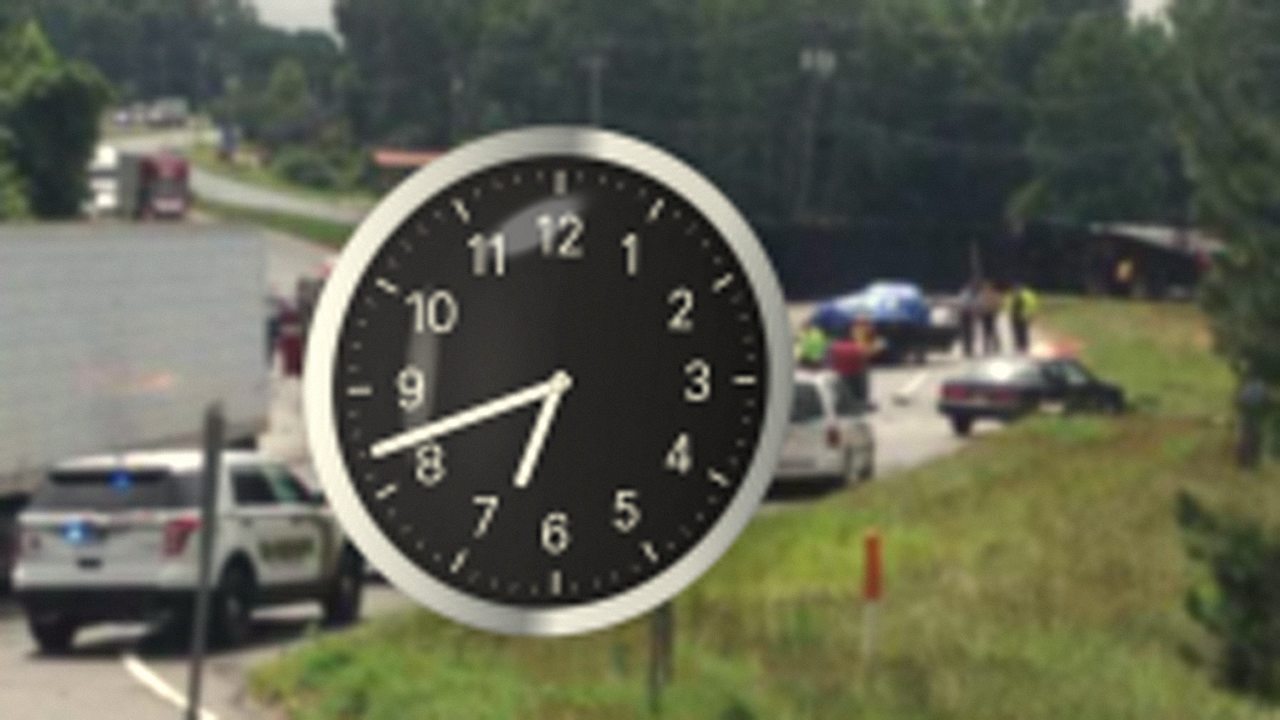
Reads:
h=6 m=42
